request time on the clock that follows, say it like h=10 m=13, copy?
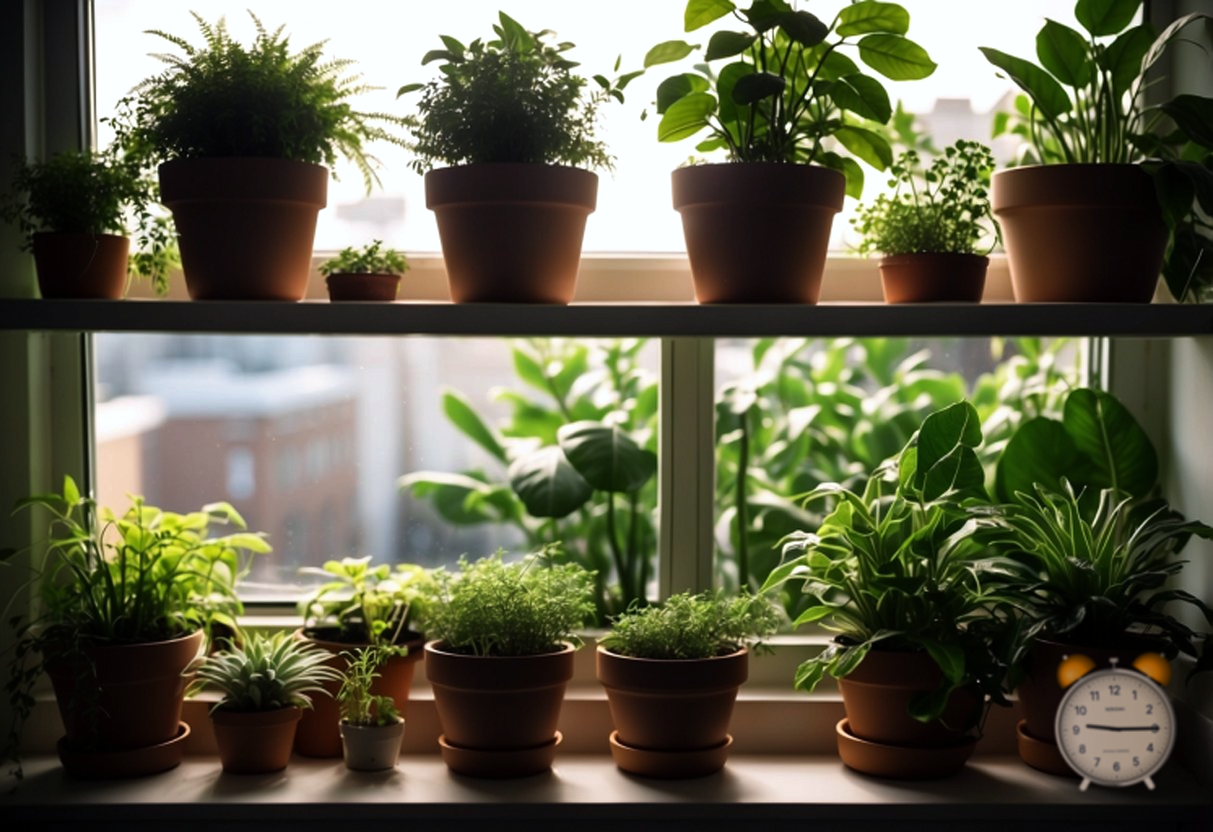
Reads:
h=9 m=15
